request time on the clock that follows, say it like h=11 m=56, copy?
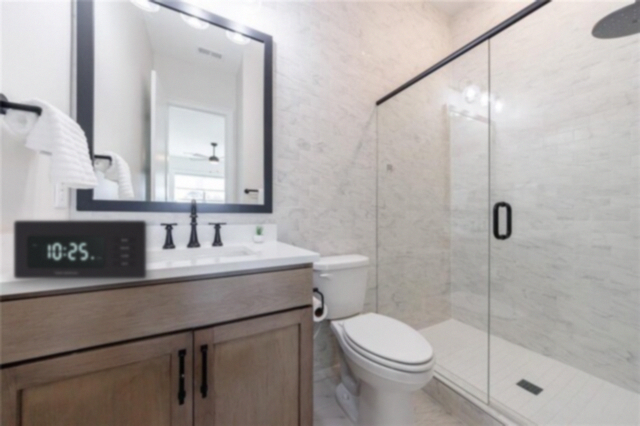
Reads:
h=10 m=25
